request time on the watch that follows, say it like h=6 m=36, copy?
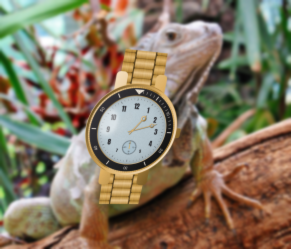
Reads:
h=1 m=12
